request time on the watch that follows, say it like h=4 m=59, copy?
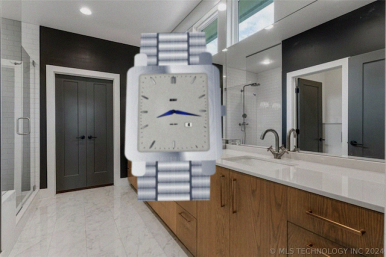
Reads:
h=8 m=17
